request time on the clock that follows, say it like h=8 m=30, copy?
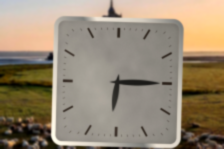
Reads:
h=6 m=15
